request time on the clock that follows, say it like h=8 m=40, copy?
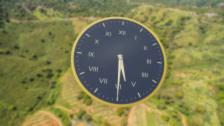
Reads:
h=5 m=30
